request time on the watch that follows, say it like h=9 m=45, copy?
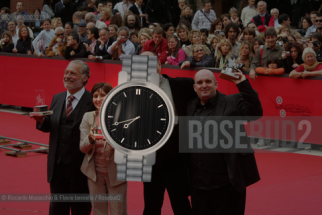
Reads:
h=7 m=42
